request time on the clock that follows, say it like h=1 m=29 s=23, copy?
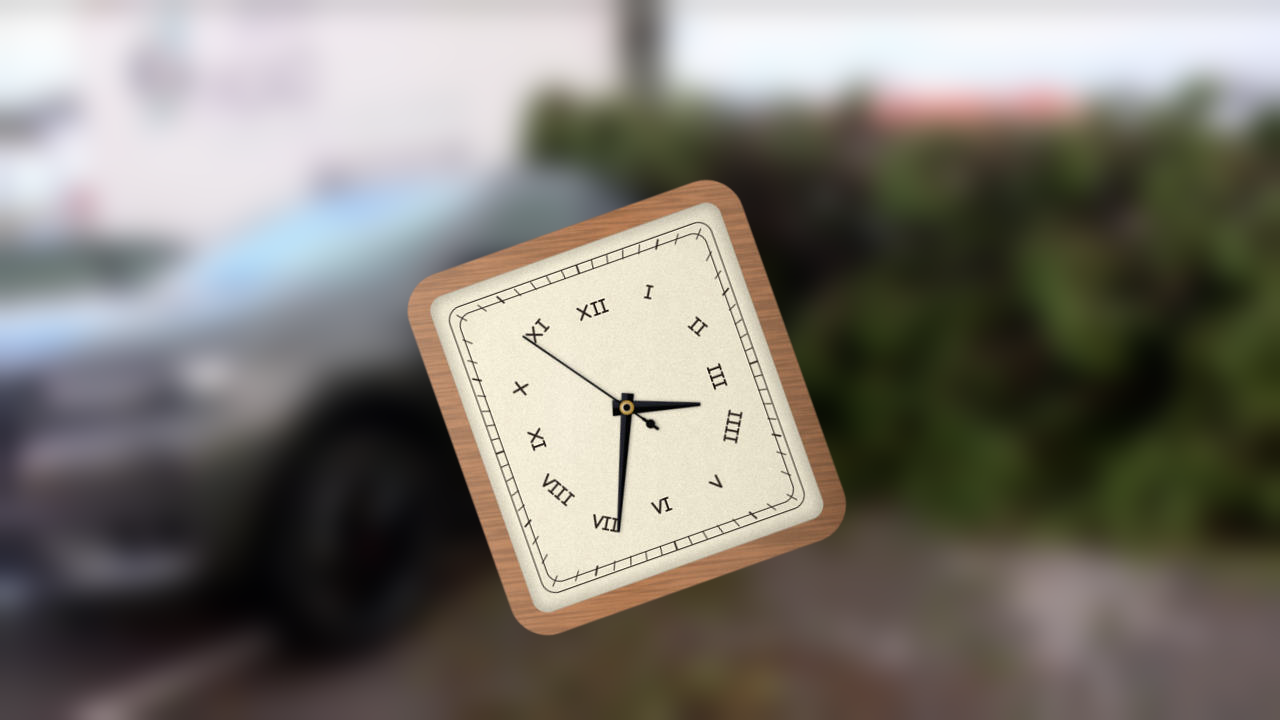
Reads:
h=3 m=33 s=54
